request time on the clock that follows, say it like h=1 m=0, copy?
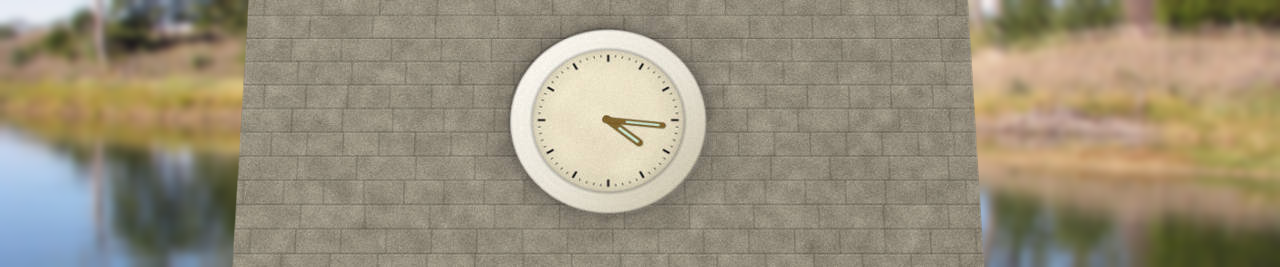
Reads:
h=4 m=16
